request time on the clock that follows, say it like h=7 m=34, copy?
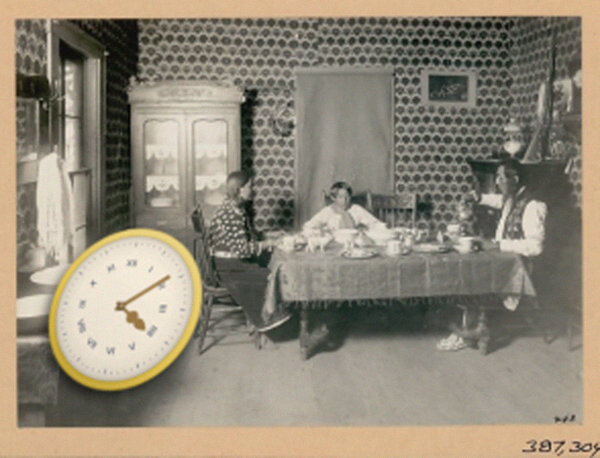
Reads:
h=4 m=9
